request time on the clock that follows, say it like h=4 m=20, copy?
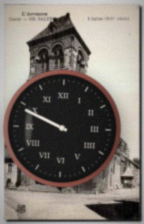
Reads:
h=9 m=49
